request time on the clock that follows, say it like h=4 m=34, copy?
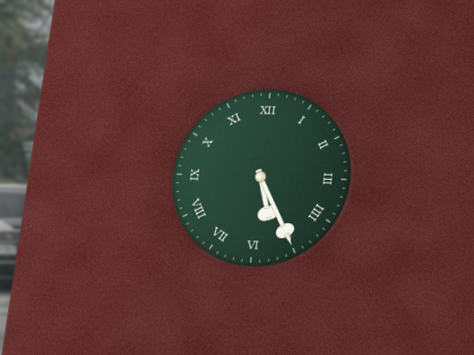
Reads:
h=5 m=25
